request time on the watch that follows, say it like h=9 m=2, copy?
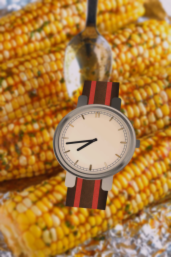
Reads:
h=7 m=43
